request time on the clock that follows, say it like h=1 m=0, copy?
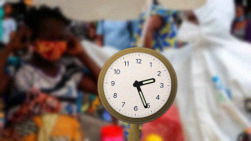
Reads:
h=2 m=26
